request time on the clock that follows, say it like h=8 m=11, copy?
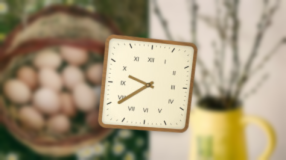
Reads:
h=9 m=39
